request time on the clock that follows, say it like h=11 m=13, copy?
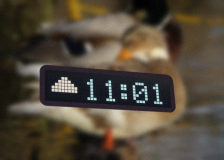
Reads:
h=11 m=1
